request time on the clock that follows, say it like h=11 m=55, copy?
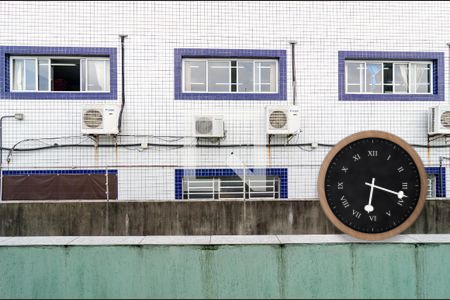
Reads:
h=6 m=18
